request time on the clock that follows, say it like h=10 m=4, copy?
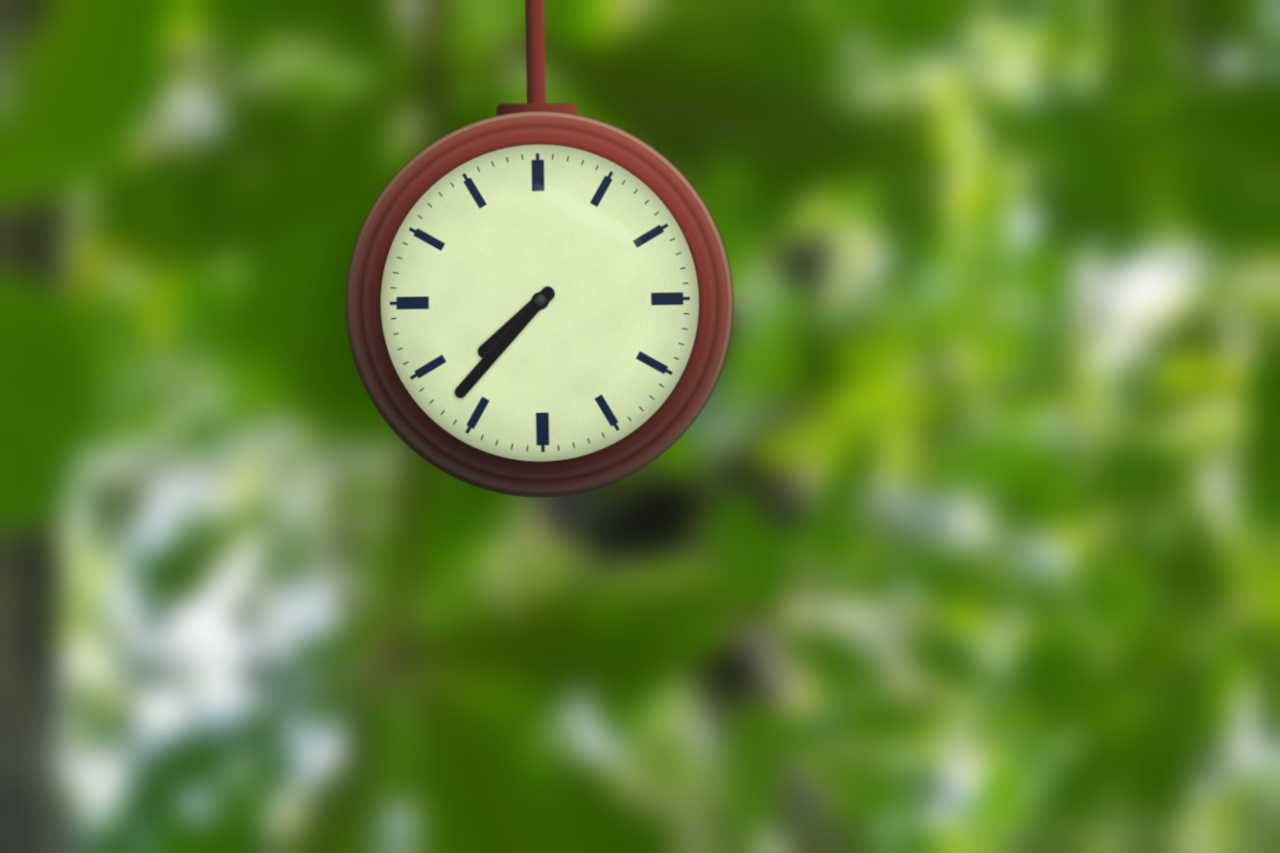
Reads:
h=7 m=37
